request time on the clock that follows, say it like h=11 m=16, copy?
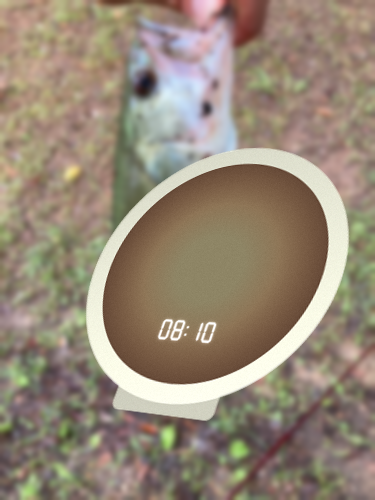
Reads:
h=8 m=10
